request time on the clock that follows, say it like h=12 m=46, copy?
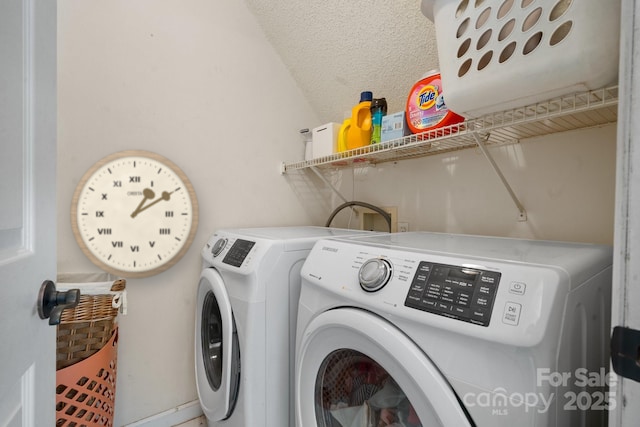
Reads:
h=1 m=10
